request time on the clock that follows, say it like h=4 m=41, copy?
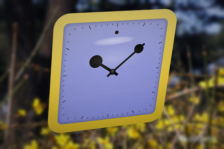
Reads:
h=10 m=8
